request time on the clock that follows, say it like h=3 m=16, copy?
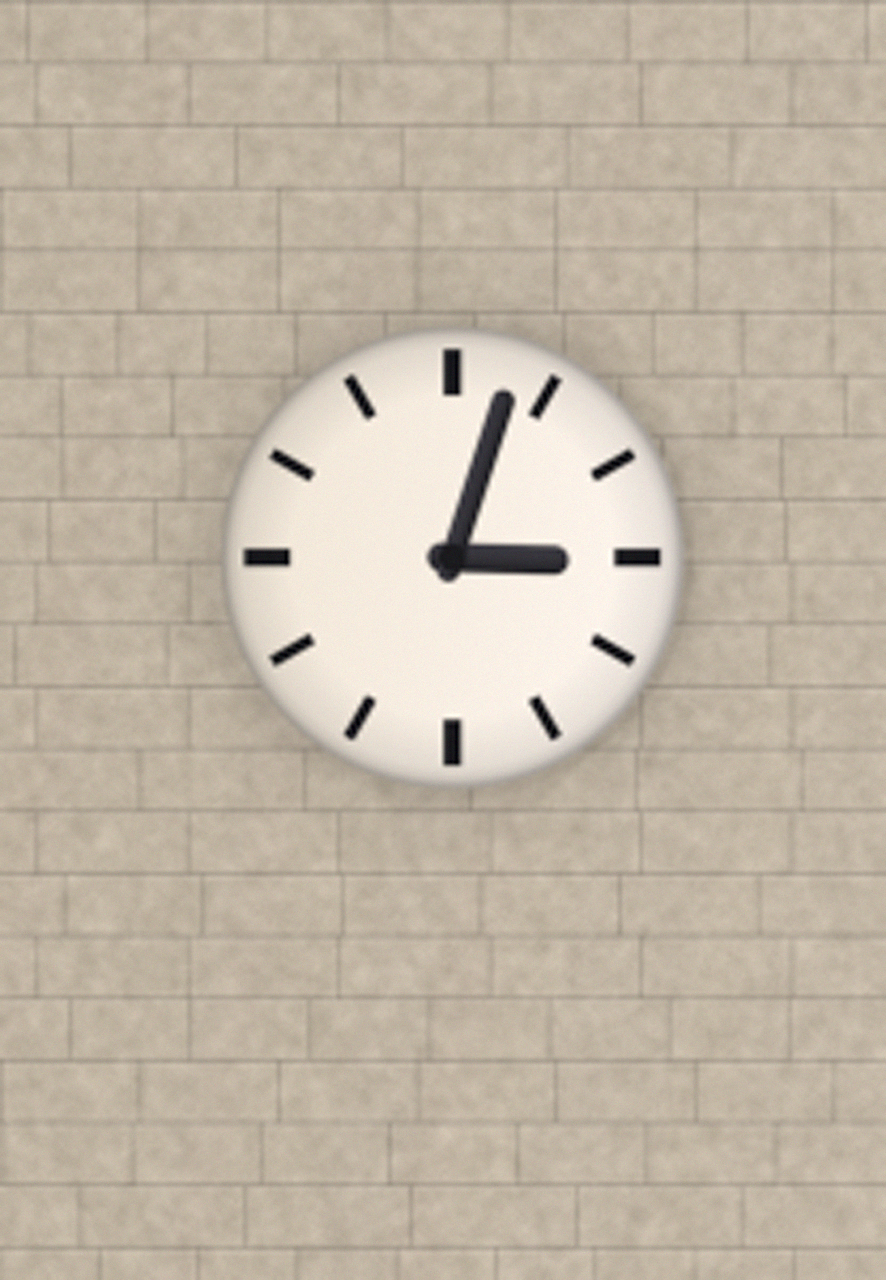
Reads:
h=3 m=3
